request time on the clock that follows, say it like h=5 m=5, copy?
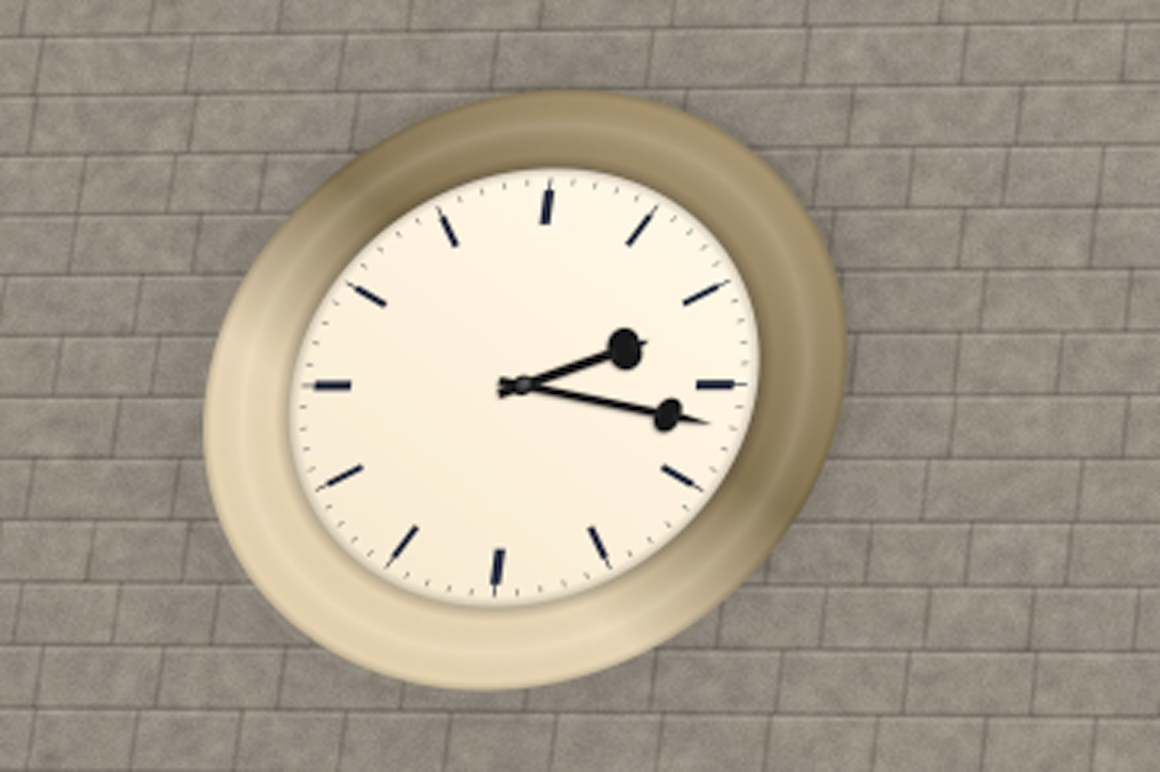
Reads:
h=2 m=17
